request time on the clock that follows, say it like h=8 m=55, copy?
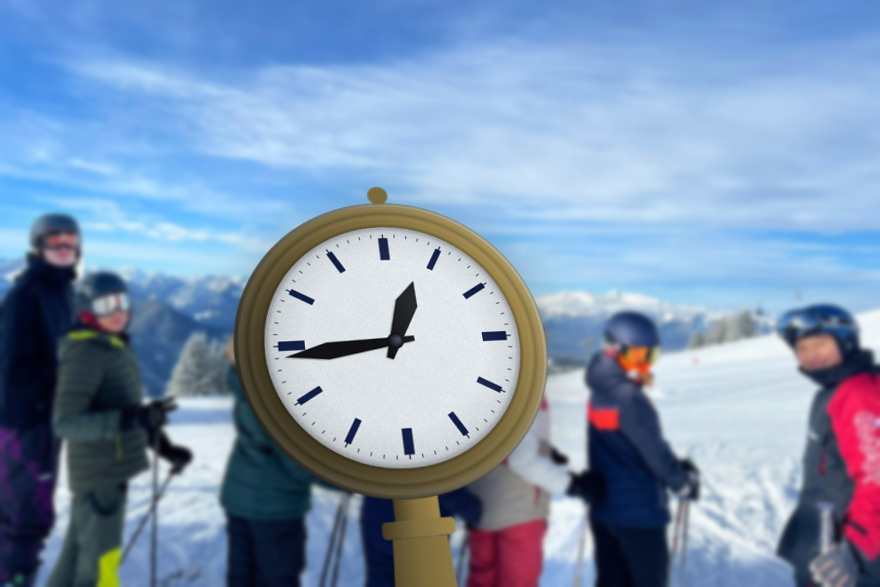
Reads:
h=12 m=44
